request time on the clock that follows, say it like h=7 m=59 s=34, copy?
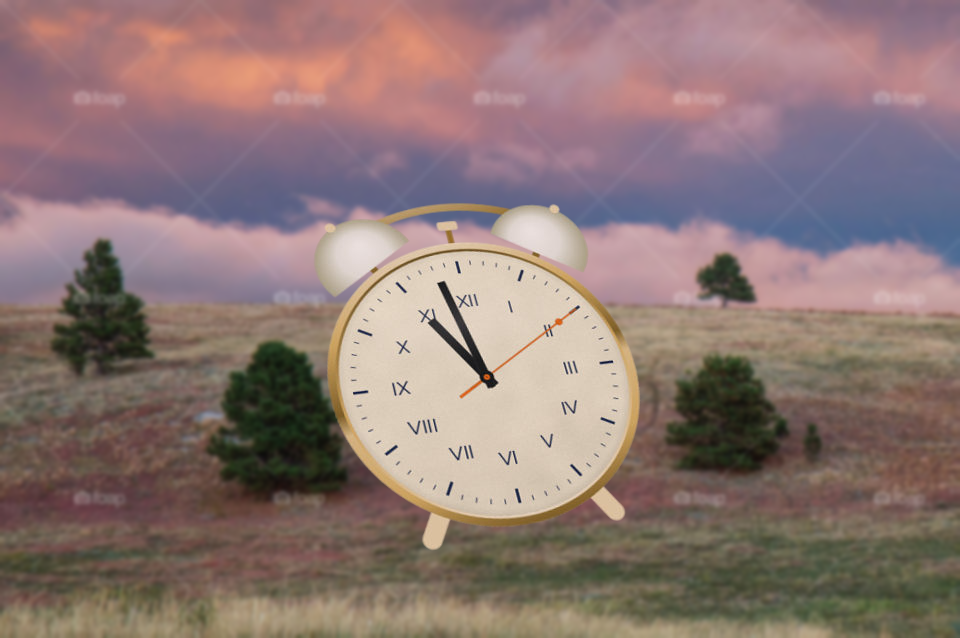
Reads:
h=10 m=58 s=10
